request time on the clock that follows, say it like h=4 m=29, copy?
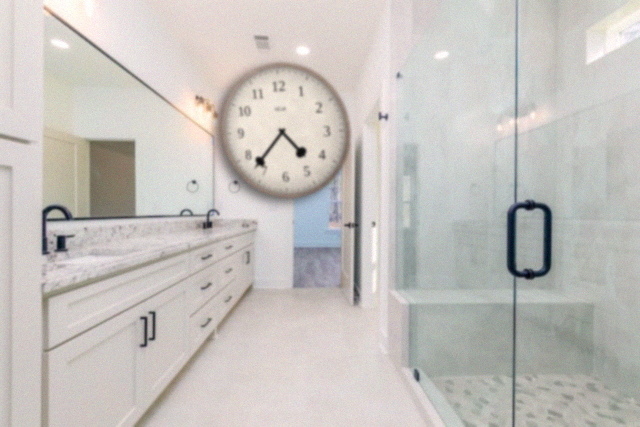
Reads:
h=4 m=37
